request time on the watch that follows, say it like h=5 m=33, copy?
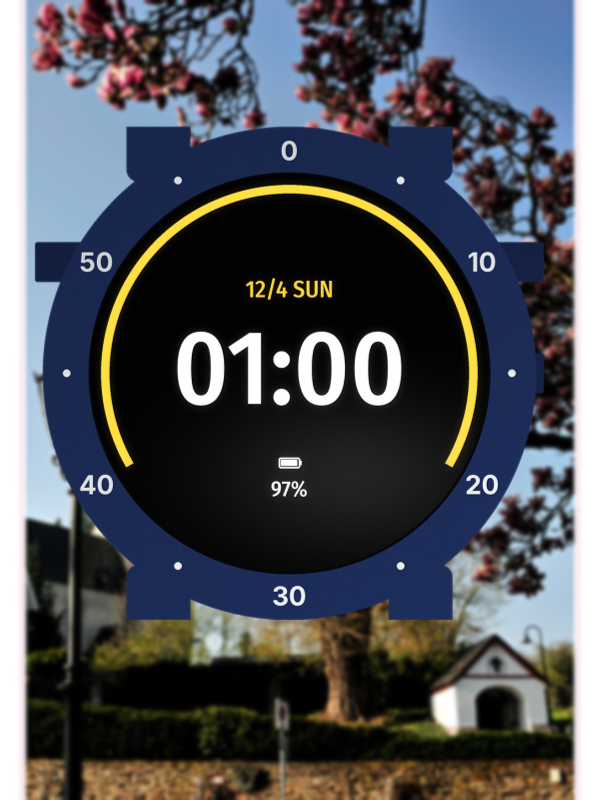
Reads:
h=1 m=0
